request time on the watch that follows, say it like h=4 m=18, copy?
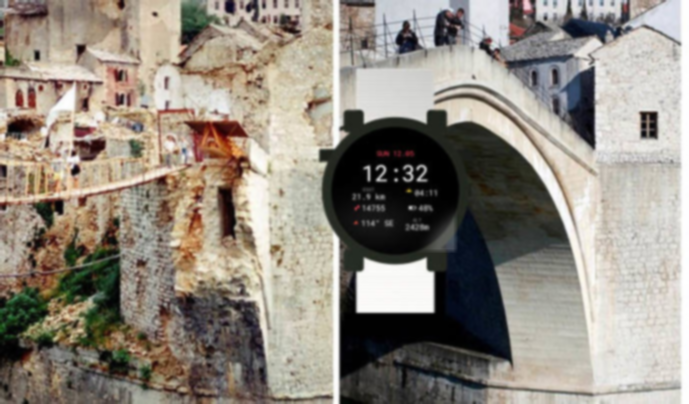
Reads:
h=12 m=32
